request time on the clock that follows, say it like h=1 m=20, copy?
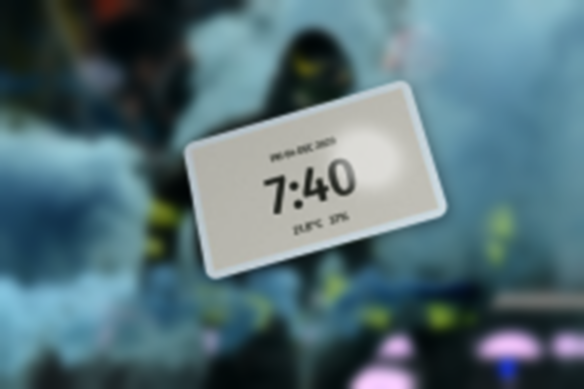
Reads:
h=7 m=40
